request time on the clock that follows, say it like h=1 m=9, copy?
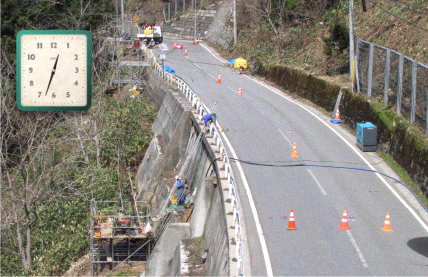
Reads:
h=12 m=33
